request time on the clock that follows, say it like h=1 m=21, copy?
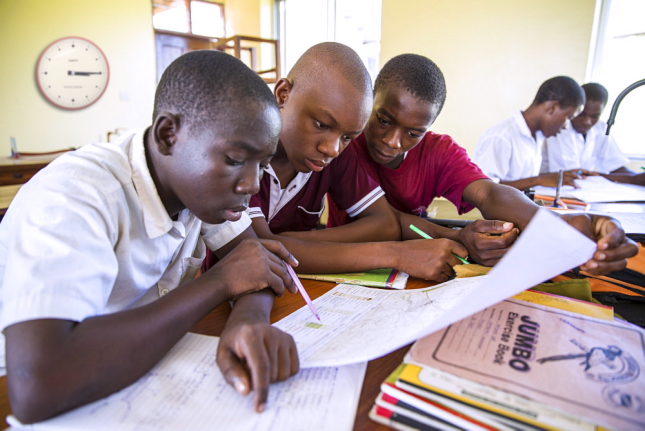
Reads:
h=3 m=15
